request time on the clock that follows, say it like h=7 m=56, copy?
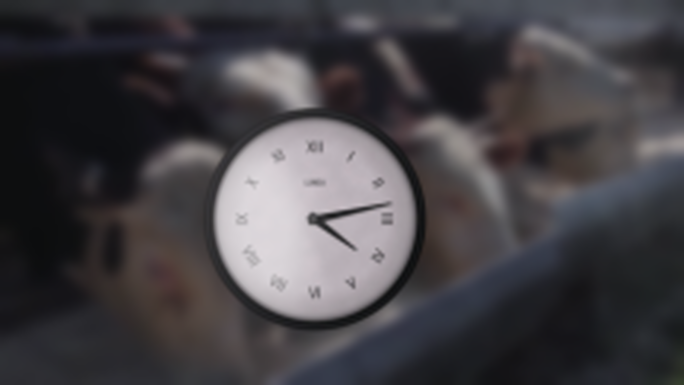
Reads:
h=4 m=13
